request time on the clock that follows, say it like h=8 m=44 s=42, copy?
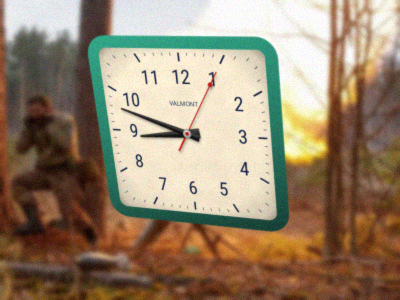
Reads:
h=8 m=48 s=5
